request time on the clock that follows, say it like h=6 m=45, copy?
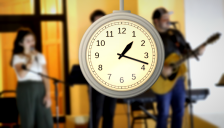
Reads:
h=1 m=18
